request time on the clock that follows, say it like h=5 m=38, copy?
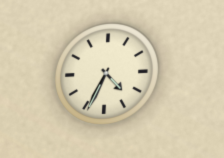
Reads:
h=4 m=34
